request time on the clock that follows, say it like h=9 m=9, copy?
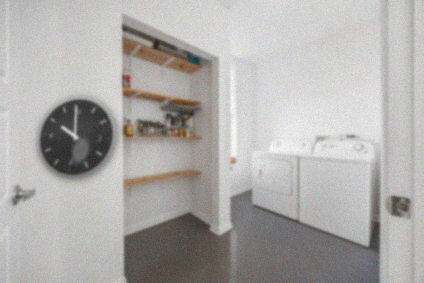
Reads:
h=9 m=59
